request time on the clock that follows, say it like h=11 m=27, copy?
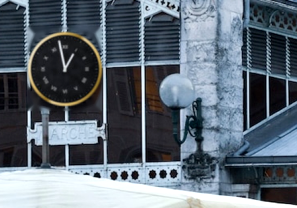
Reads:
h=12 m=58
